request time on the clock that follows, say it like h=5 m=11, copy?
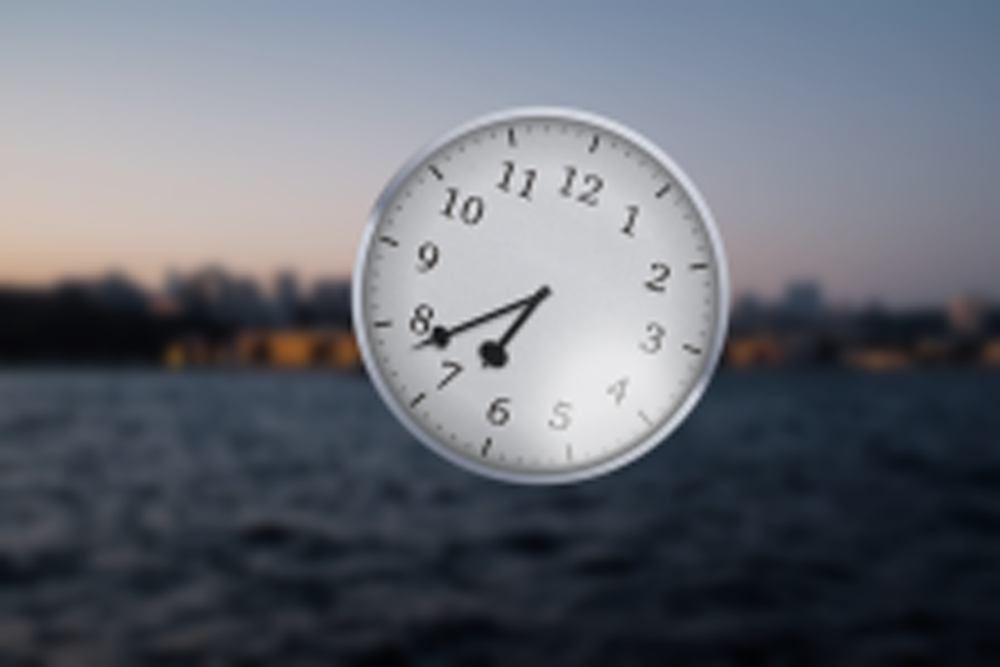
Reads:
h=6 m=38
